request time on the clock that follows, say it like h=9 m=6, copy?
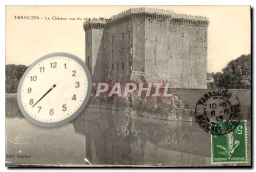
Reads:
h=7 m=38
